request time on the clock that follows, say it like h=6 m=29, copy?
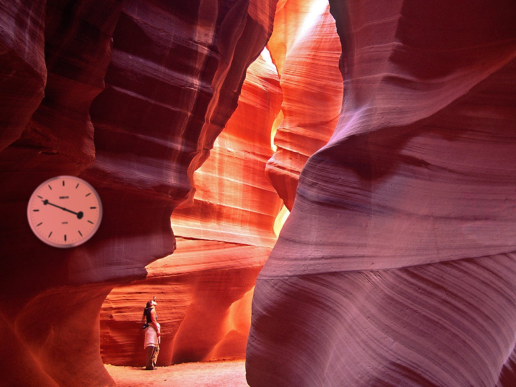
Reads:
h=3 m=49
